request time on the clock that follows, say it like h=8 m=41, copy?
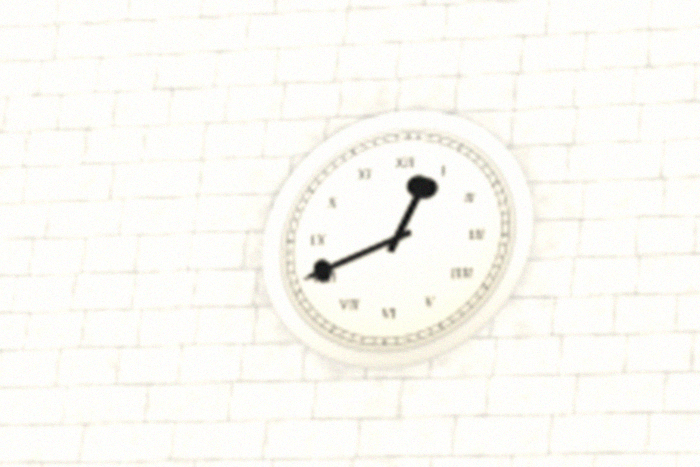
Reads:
h=12 m=41
